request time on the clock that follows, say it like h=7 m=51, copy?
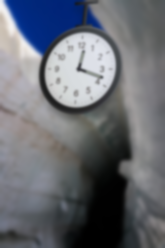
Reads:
h=12 m=18
